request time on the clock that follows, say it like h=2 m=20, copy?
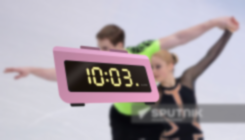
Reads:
h=10 m=3
